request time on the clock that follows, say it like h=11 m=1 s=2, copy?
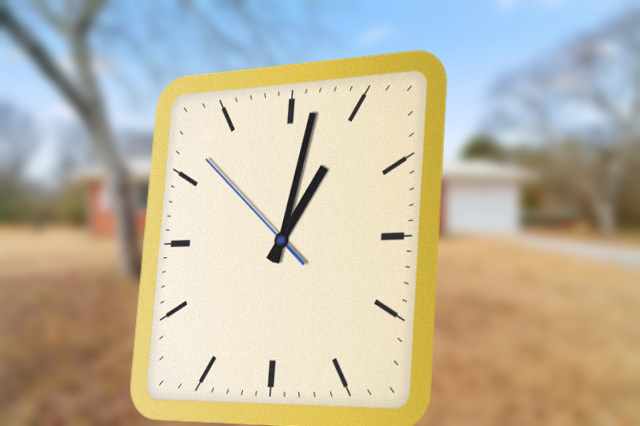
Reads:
h=1 m=1 s=52
